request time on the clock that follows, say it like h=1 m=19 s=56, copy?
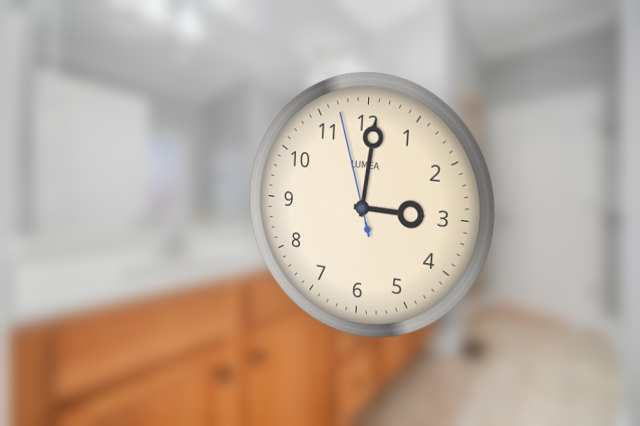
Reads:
h=3 m=0 s=57
